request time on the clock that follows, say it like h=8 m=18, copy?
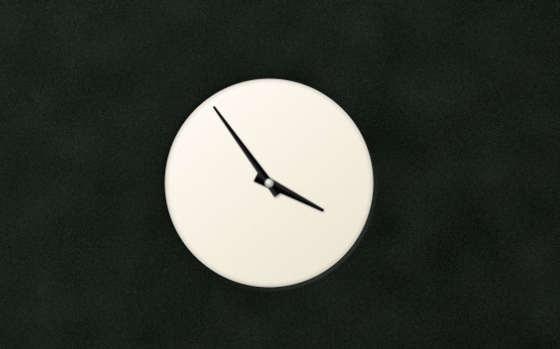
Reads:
h=3 m=54
